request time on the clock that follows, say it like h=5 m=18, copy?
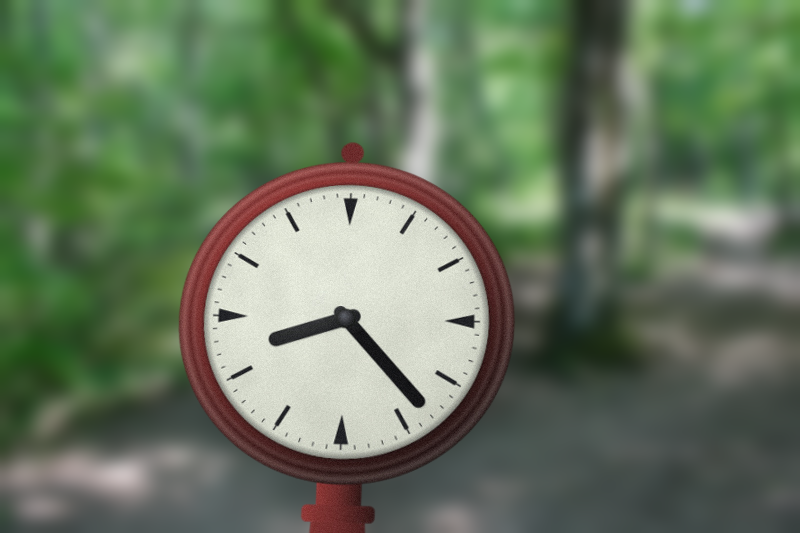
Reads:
h=8 m=23
